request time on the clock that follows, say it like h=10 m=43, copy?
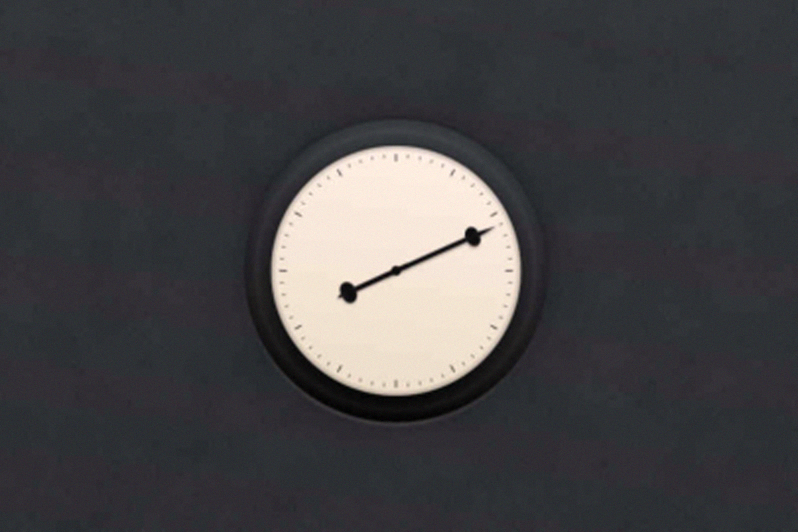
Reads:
h=8 m=11
